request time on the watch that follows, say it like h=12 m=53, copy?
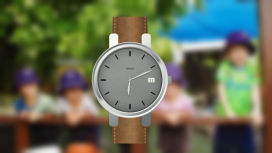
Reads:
h=6 m=11
